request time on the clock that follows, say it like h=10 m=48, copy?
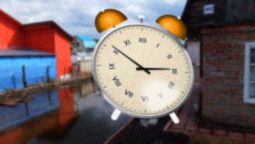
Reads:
h=2 m=51
